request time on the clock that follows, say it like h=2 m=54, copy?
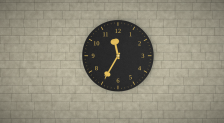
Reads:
h=11 m=35
